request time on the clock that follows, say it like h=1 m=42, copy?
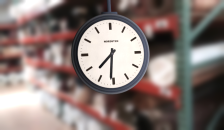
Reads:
h=7 m=31
